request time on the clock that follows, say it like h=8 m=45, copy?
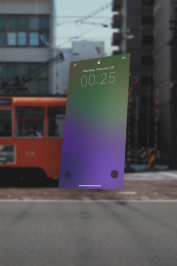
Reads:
h=0 m=25
